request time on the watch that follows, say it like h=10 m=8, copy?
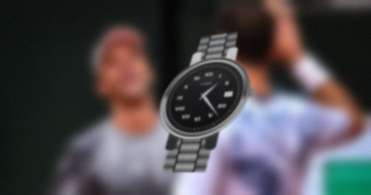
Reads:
h=1 m=23
